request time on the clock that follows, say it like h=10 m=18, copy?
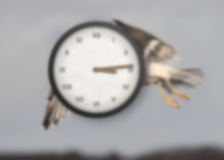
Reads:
h=3 m=14
